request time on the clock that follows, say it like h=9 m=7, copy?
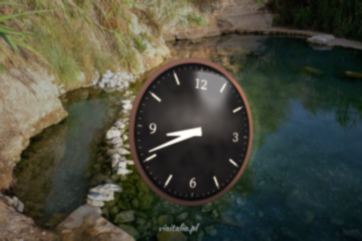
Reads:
h=8 m=41
